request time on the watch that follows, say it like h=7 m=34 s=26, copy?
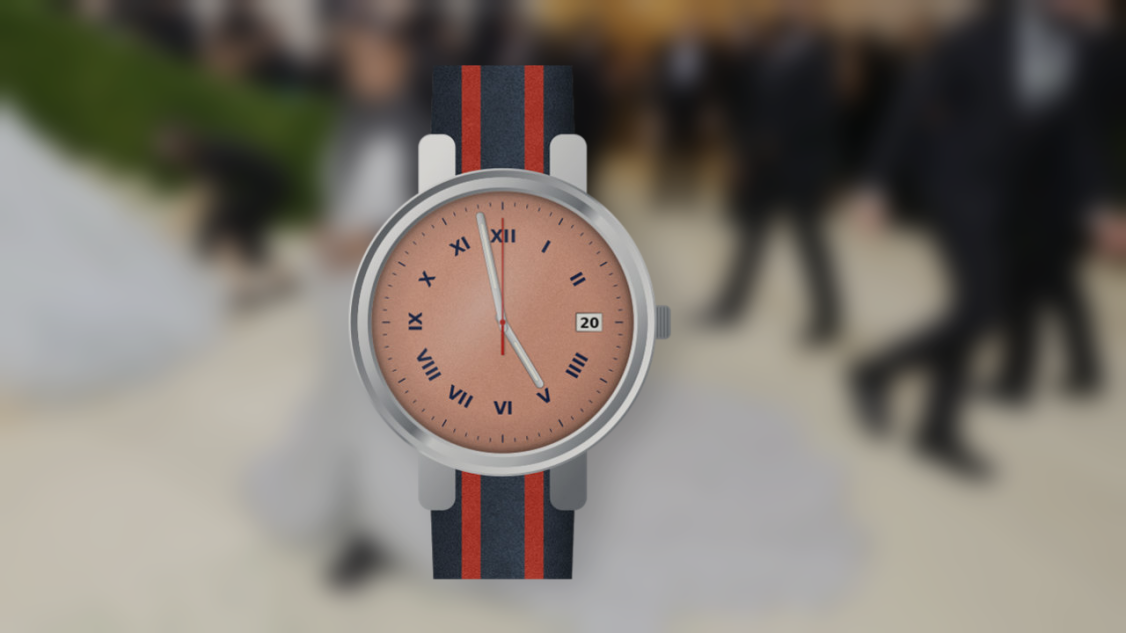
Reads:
h=4 m=58 s=0
